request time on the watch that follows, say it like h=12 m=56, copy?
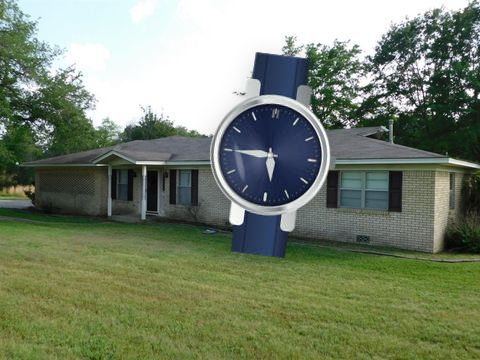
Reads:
h=5 m=45
